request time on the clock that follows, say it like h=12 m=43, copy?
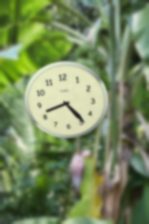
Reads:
h=8 m=24
